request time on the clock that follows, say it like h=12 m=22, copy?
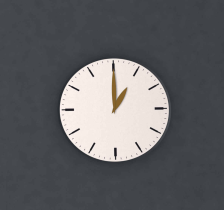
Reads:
h=1 m=0
